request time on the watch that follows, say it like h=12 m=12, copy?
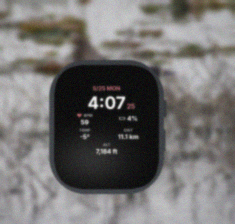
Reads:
h=4 m=7
